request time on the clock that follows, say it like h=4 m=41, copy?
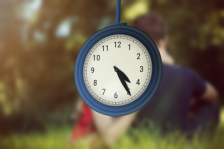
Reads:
h=4 m=25
